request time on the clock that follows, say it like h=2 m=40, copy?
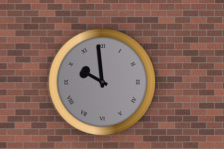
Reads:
h=9 m=59
